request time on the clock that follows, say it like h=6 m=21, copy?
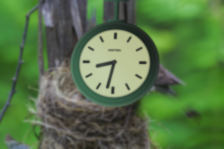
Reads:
h=8 m=32
